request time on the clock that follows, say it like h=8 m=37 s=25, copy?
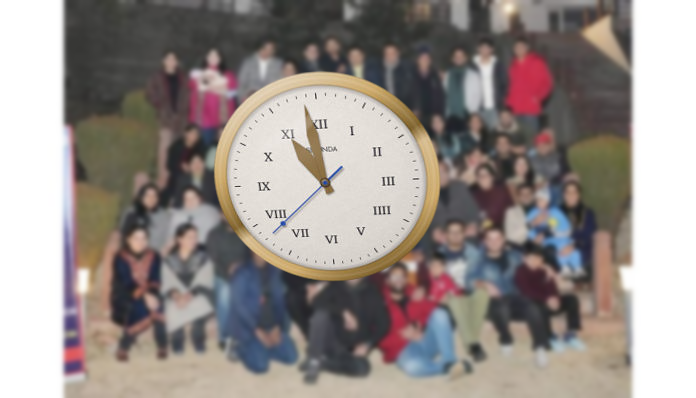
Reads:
h=10 m=58 s=38
